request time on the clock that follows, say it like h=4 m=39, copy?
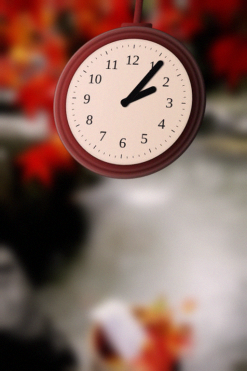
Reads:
h=2 m=6
